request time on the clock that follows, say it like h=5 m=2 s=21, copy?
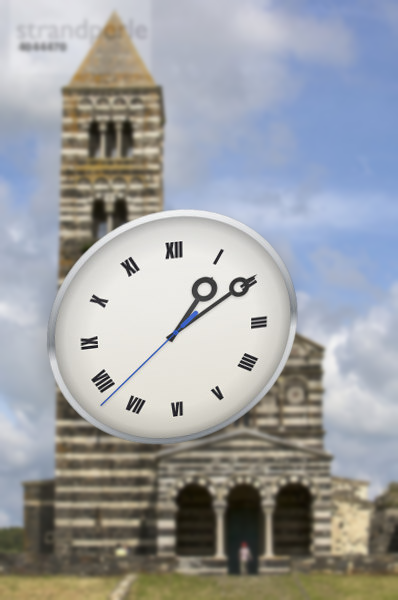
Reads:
h=1 m=9 s=38
